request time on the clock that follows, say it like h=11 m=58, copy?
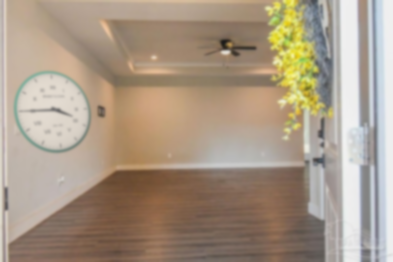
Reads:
h=3 m=45
